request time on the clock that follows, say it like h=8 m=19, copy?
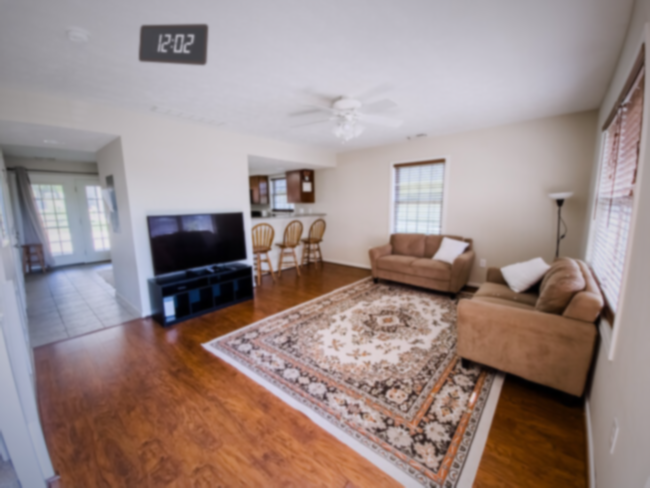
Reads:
h=12 m=2
